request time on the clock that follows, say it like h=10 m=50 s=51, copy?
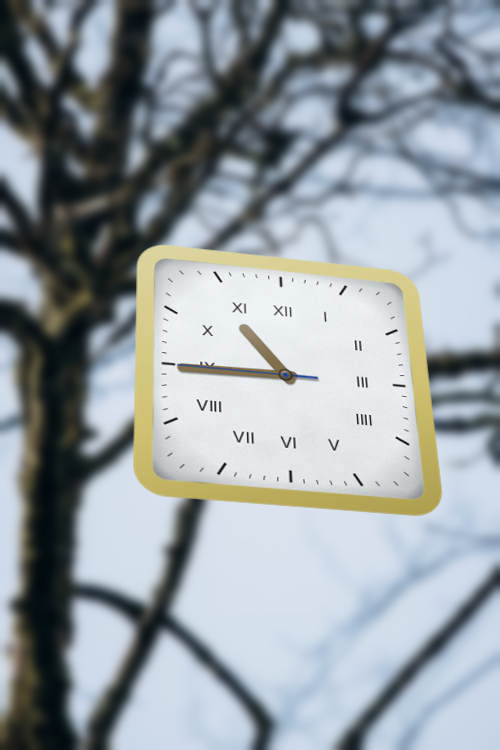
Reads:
h=10 m=44 s=45
